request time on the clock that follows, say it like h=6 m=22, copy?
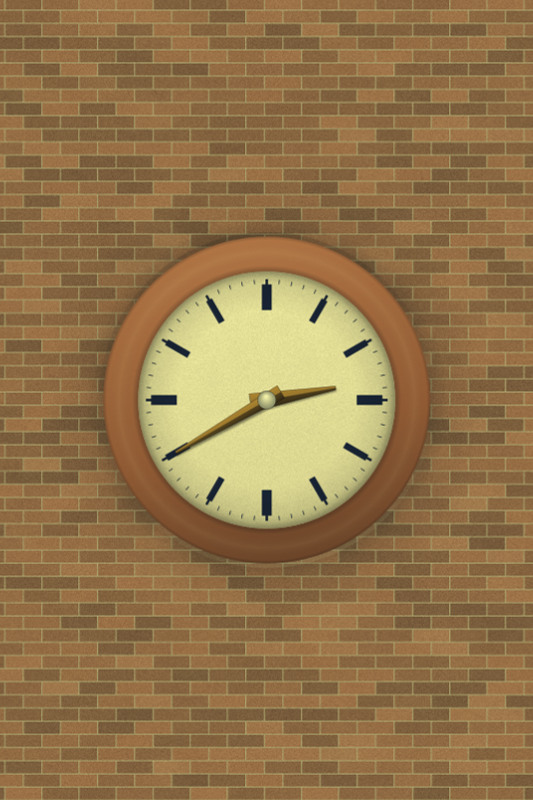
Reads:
h=2 m=40
